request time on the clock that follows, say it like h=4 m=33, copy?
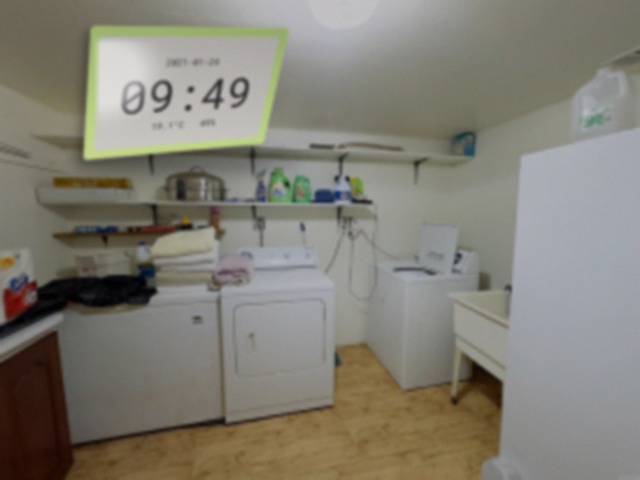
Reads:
h=9 m=49
